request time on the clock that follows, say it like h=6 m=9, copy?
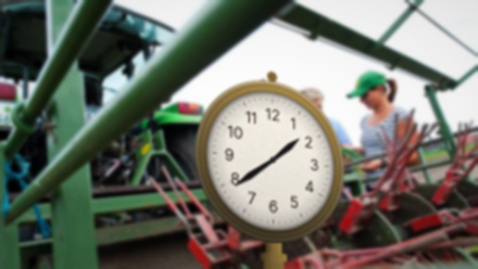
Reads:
h=1 m=39
